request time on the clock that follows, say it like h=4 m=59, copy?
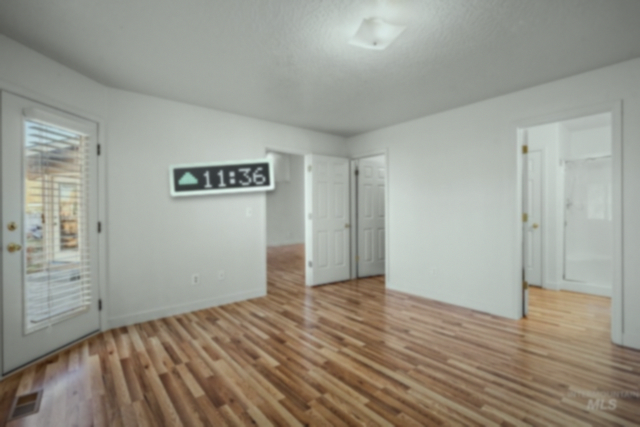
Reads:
h=11 m=36
